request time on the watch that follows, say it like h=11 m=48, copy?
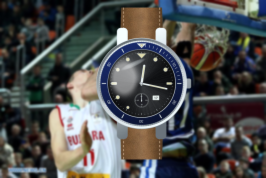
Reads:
h=12 m=17
